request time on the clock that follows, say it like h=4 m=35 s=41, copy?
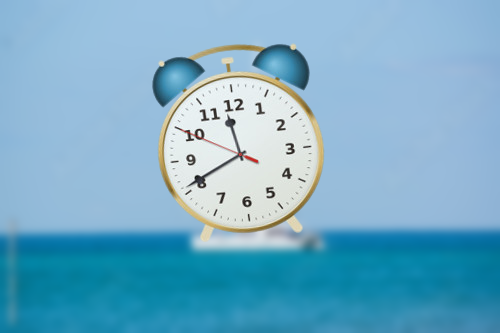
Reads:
h=11 m=40 s=50
